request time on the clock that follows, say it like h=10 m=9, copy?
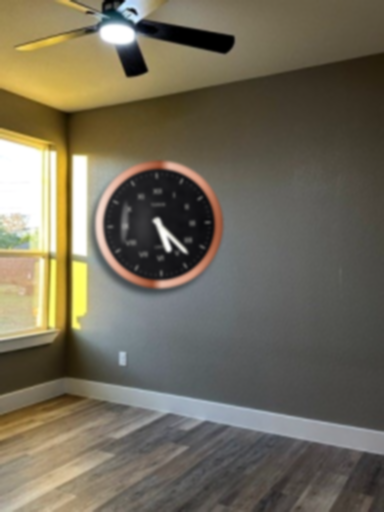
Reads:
h=5 m=23
